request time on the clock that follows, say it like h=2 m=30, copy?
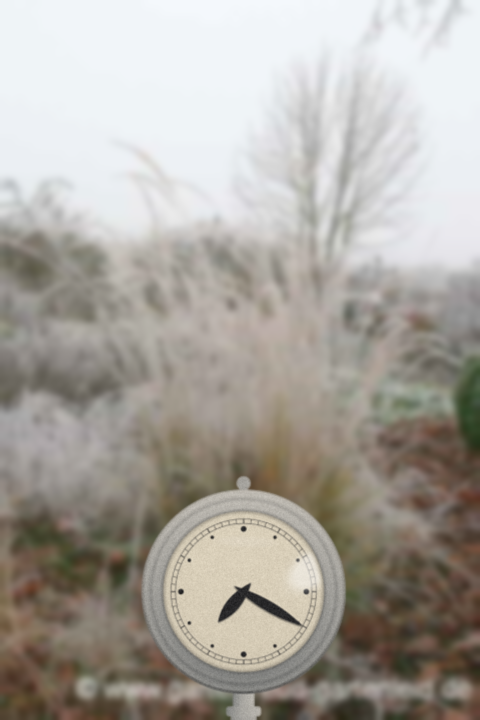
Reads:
h=7 m=20
